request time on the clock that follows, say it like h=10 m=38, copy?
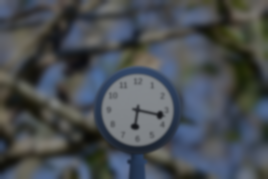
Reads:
h=6 m=17
